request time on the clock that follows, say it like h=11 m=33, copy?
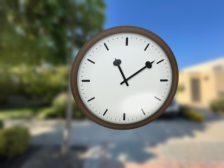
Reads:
h=11 m=9
